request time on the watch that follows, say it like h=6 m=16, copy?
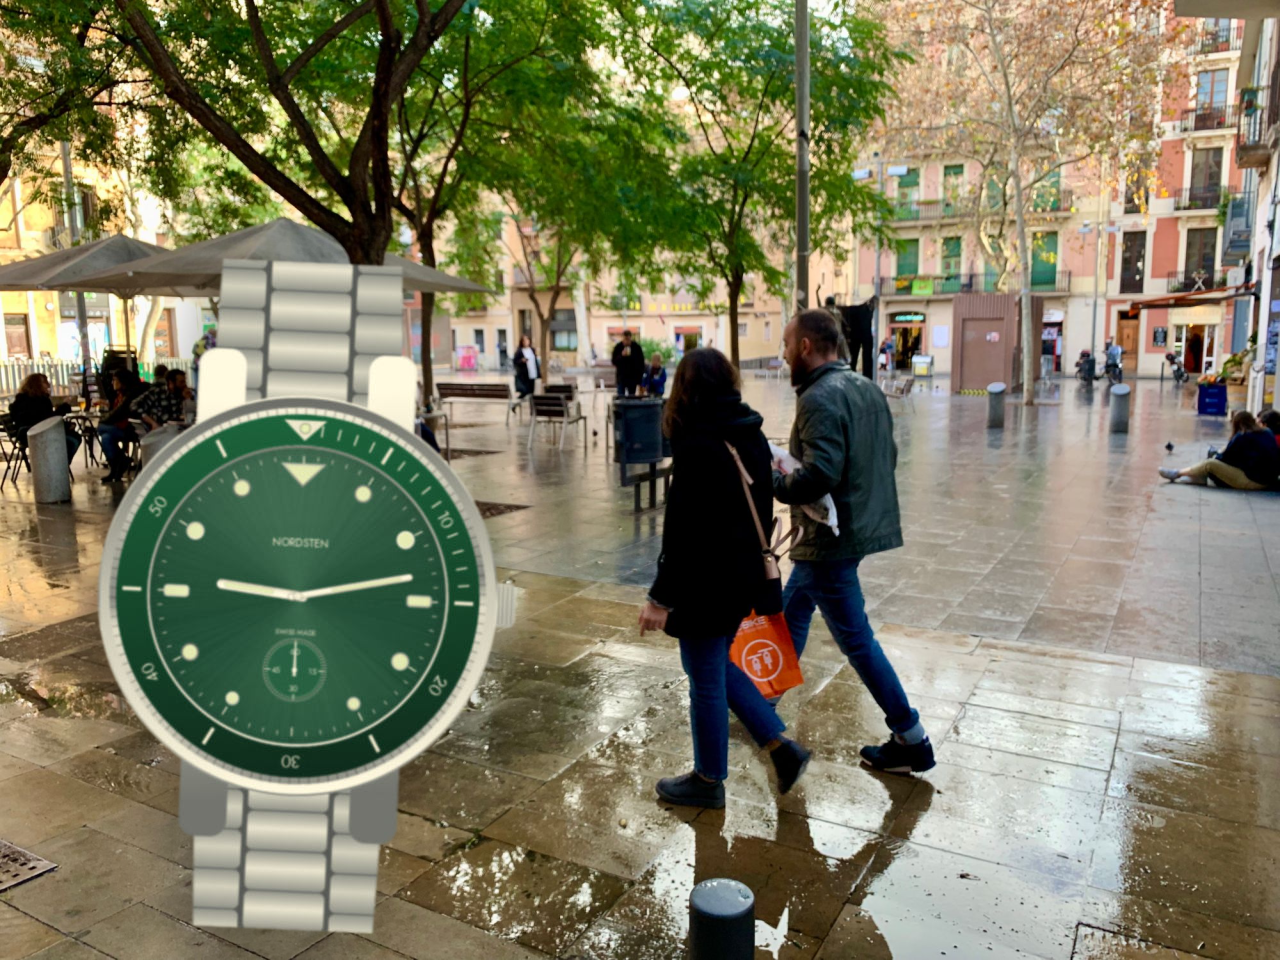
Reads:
h=9 m=13
